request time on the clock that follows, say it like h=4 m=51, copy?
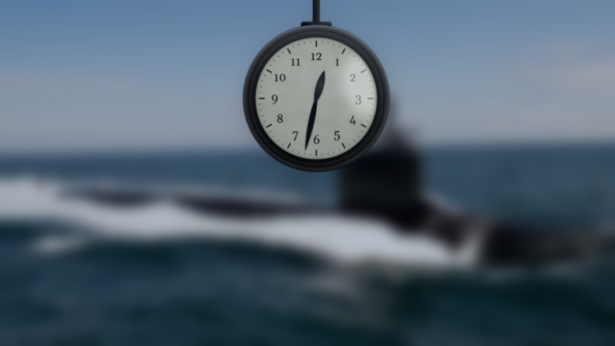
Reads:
h=12 m=32
